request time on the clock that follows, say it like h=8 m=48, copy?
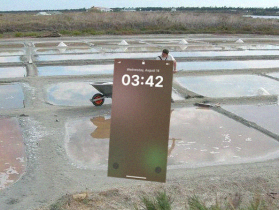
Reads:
h=3 m=42
